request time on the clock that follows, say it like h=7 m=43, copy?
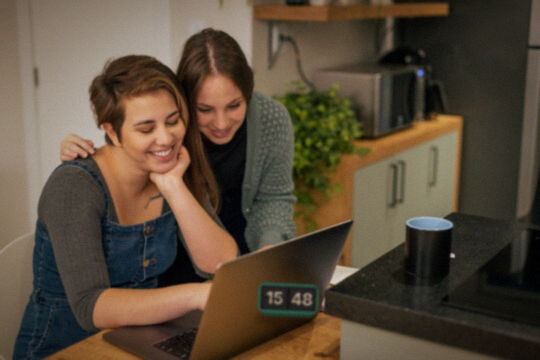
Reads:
h=15 m=48
